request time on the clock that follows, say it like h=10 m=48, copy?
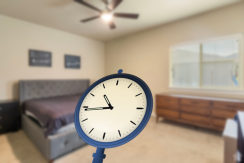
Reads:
h=10 m=44
